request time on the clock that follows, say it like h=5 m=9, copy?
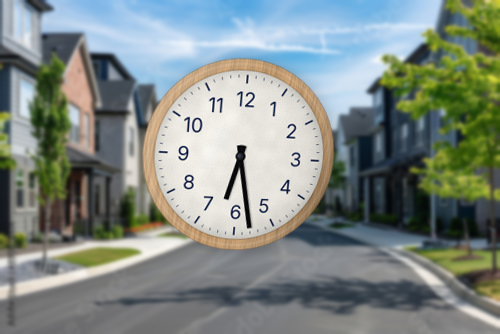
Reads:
h=6 m=28
